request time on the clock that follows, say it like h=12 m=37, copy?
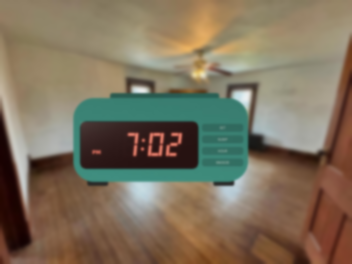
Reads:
h=7 m=2
